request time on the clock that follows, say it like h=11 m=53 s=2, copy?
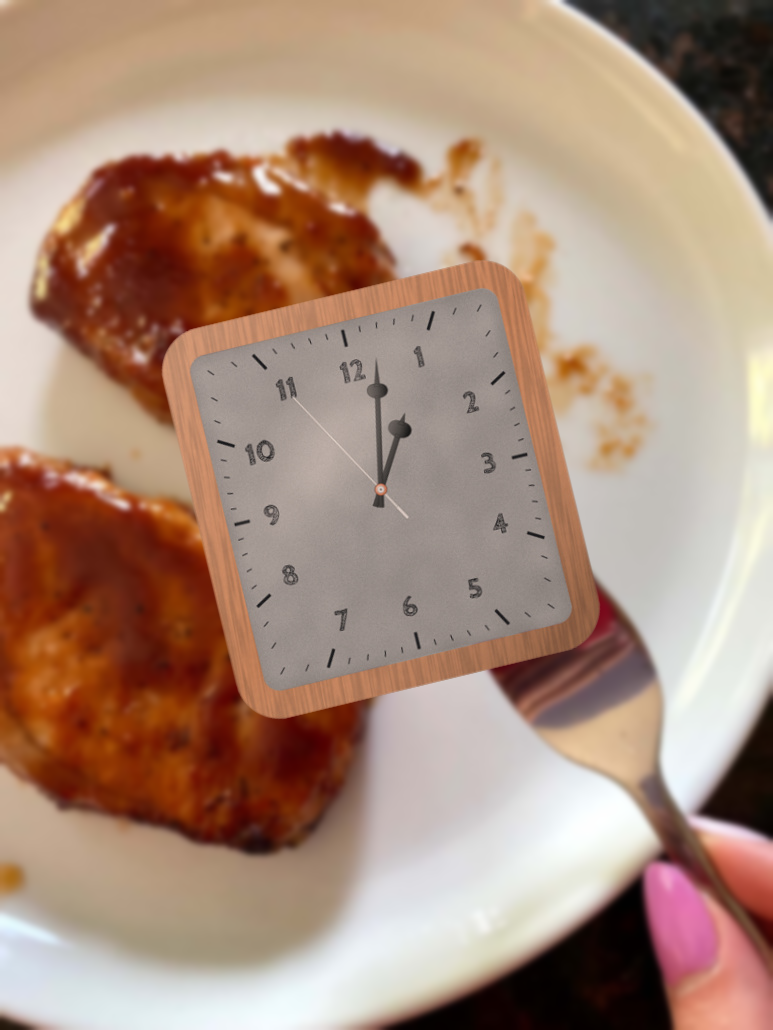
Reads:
h=1 m=1 s=55
